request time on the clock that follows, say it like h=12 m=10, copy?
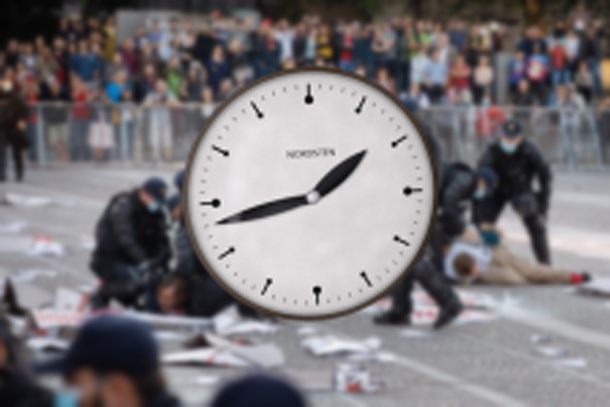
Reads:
h=1 m=43
